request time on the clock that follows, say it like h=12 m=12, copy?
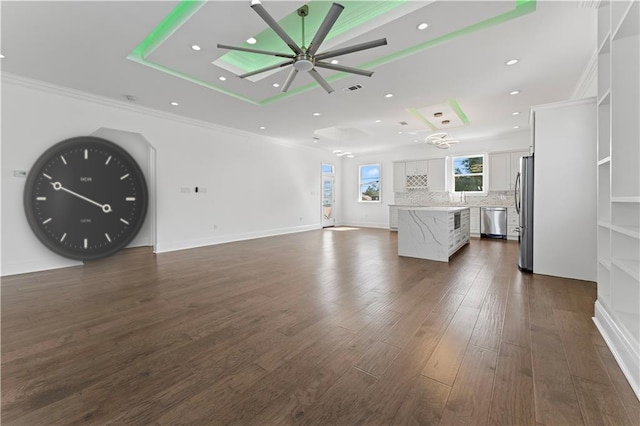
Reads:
h=3 m=49
